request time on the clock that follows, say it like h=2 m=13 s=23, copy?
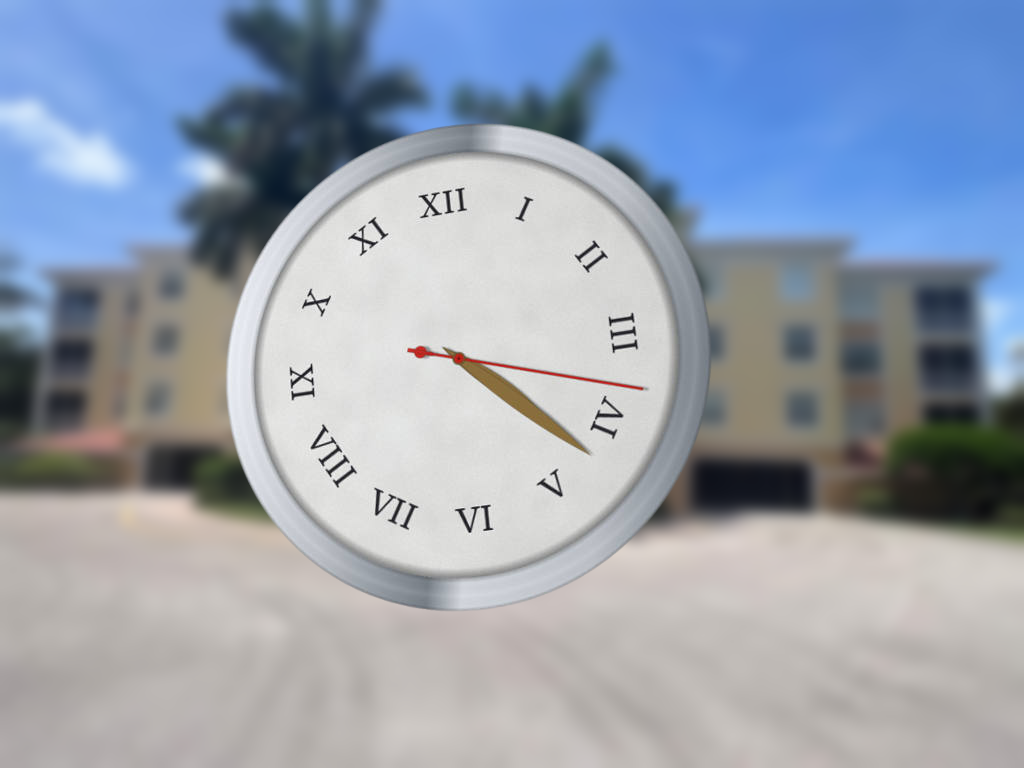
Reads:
h=4 m=22 s=18
